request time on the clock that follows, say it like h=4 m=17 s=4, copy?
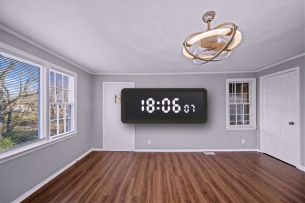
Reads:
h=18 m=6 s=7
